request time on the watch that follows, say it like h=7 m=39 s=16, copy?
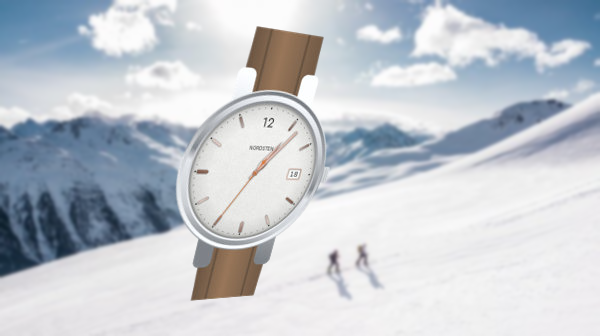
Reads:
h=1 m=6 s=35
